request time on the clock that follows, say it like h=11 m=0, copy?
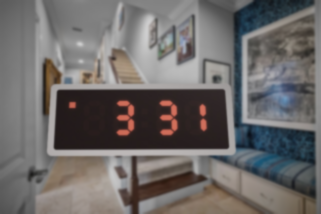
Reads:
h=3 m=31
